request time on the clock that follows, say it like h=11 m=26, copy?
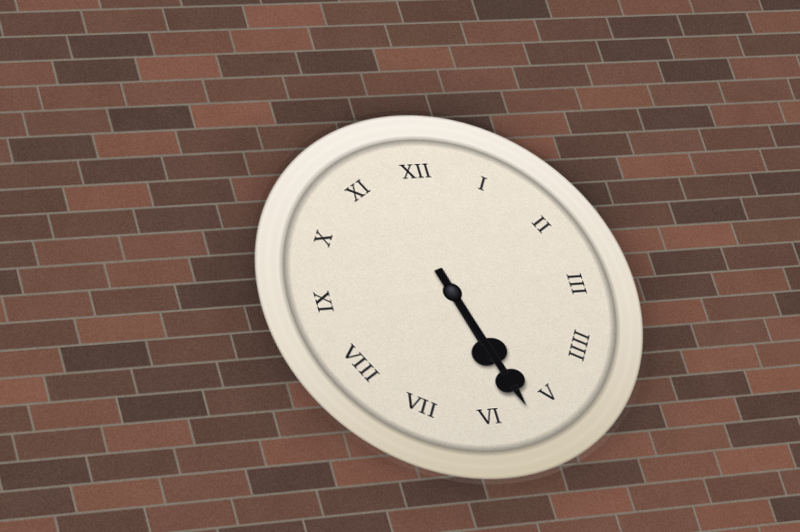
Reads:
h=5 m=27
